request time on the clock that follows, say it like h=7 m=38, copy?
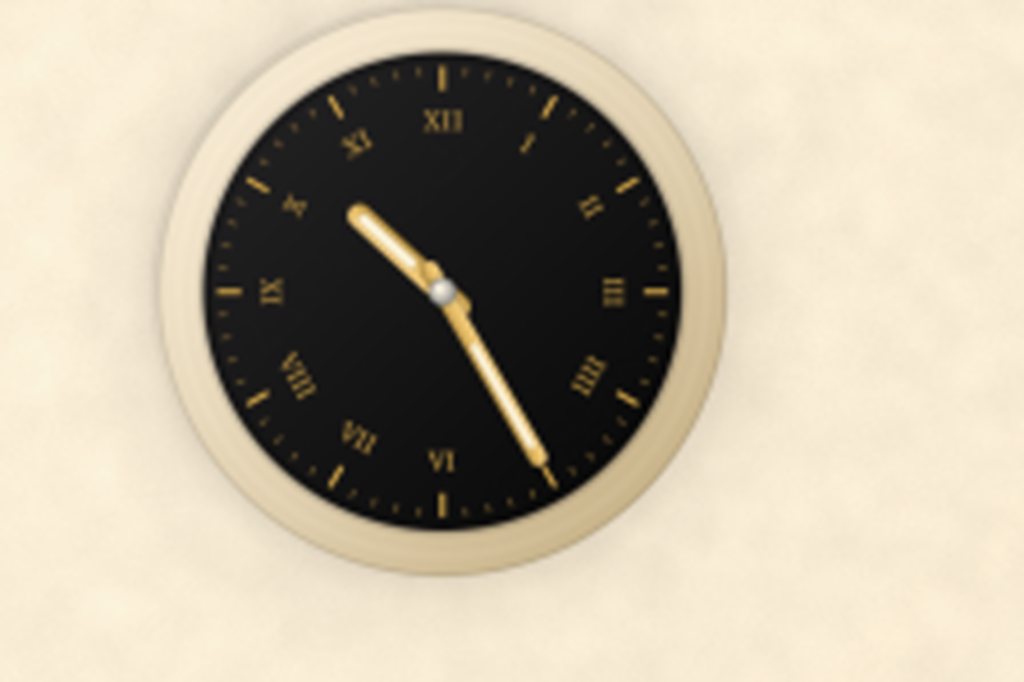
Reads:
h=10 m=25
